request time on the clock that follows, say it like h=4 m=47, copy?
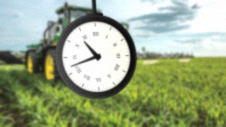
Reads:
h=10 m=42
